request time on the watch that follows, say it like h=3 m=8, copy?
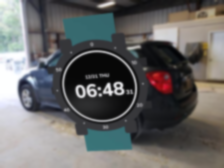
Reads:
h=6 m=48
